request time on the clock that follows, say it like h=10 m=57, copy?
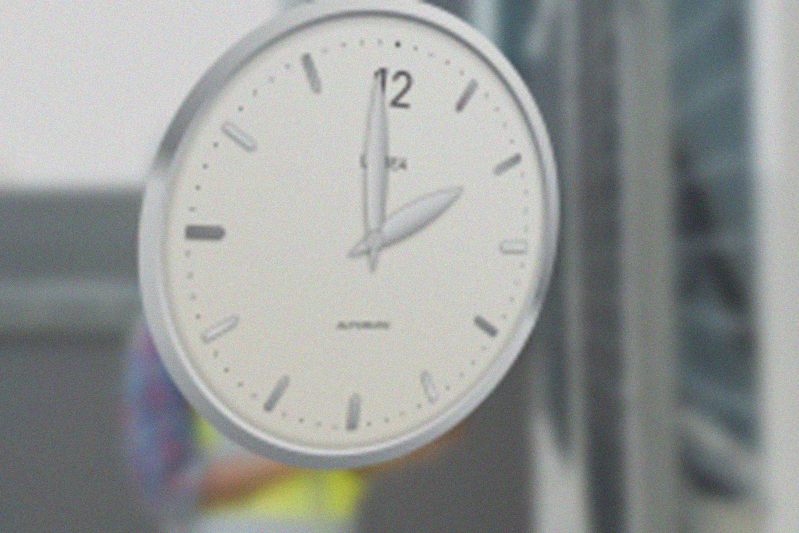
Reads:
h=1 m=59
